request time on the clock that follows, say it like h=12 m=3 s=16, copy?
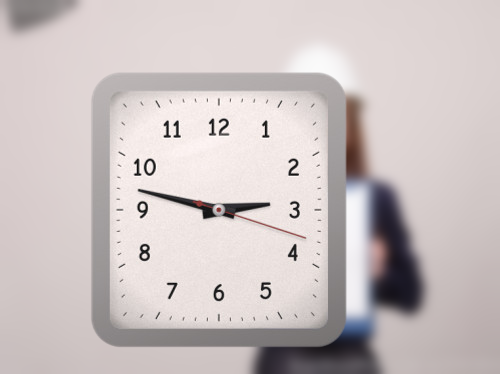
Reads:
h=2 m=47 s=18
